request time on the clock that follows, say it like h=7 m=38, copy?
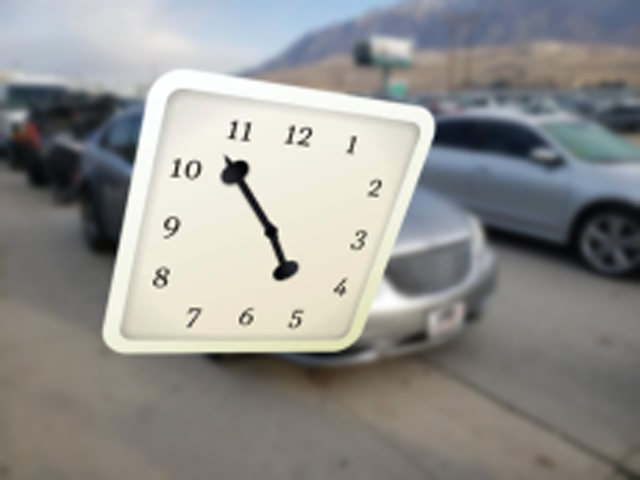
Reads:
h=4 m=53
